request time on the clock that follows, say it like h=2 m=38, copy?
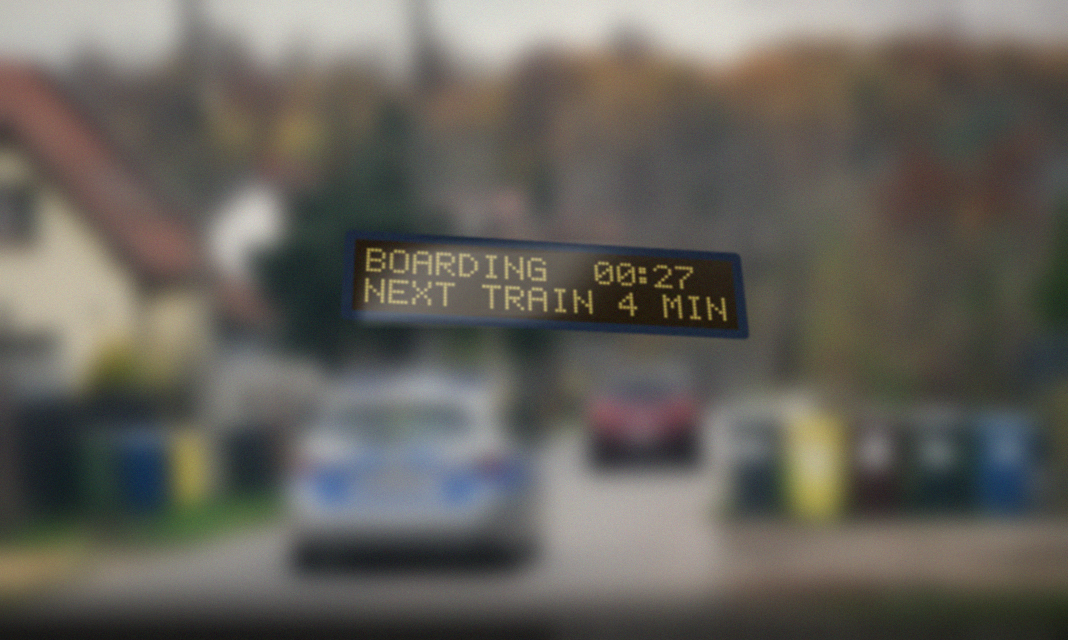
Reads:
h=0 m=27
